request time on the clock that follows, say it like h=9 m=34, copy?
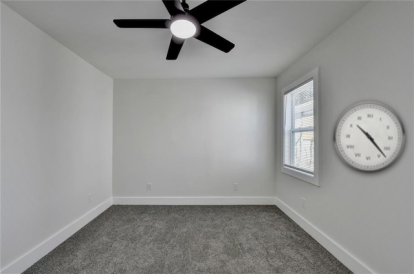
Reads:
h=10 m=23
